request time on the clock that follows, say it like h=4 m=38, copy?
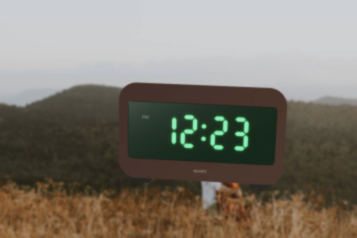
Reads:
h=12 m=23
